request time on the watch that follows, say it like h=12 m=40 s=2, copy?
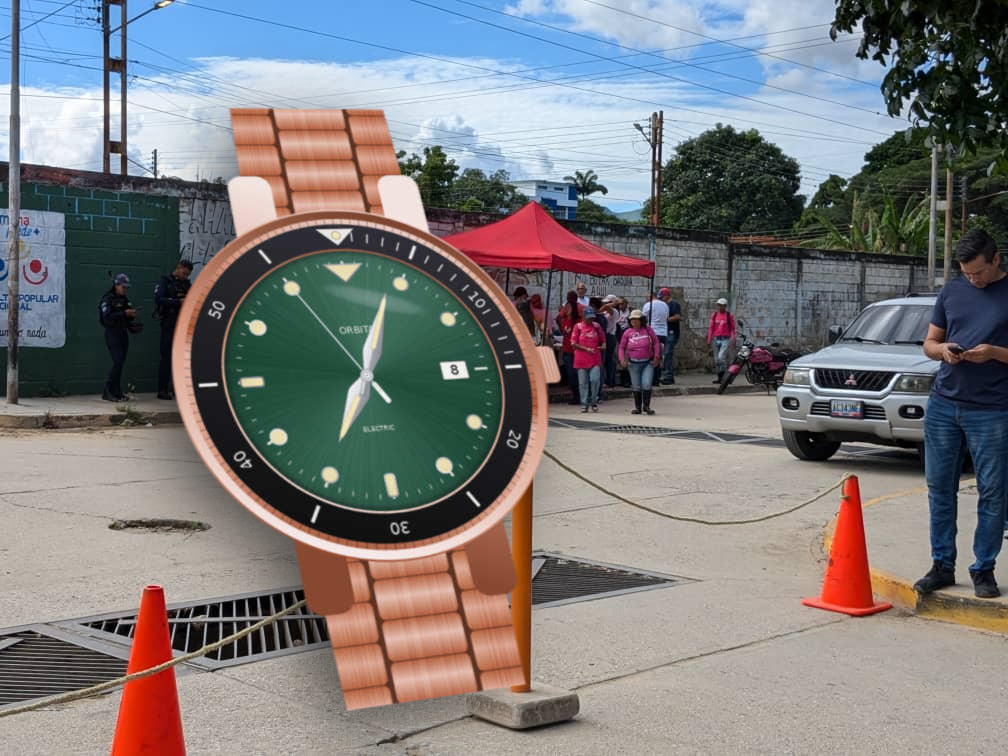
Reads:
h=7 m=3 s=55
